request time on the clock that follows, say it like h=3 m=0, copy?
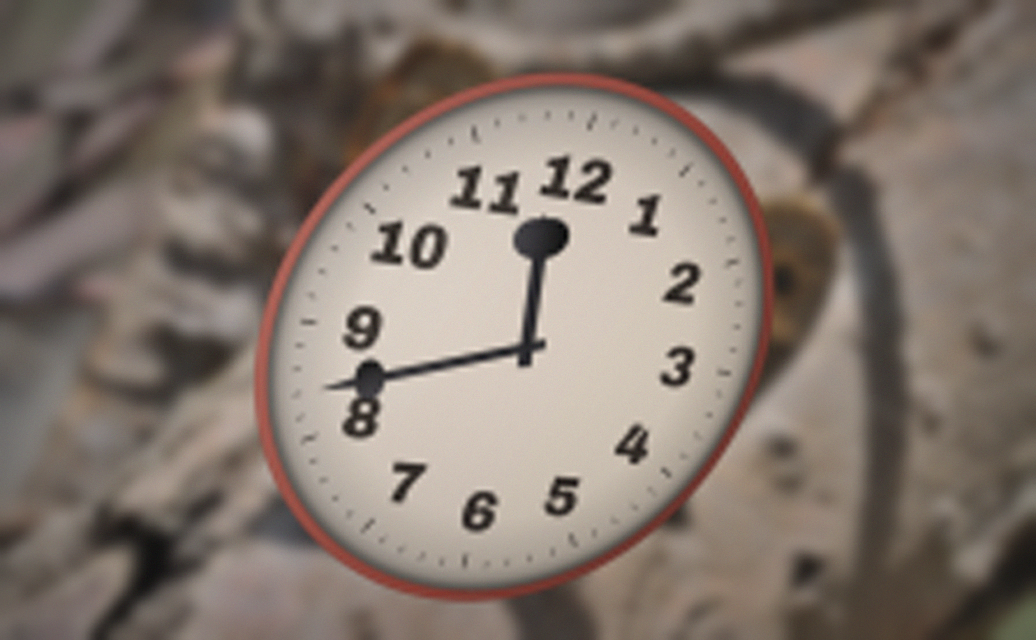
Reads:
h=11 m=42
